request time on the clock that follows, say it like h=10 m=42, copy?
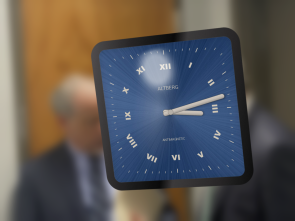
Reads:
h=3 m=13
